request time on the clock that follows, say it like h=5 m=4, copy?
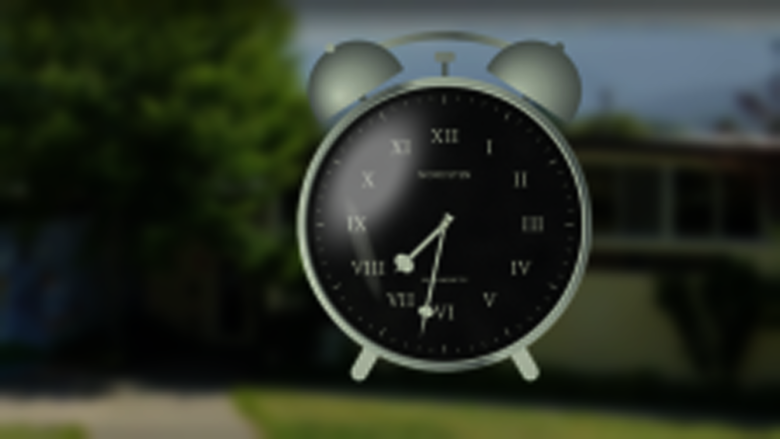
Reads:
h=7 m=32
